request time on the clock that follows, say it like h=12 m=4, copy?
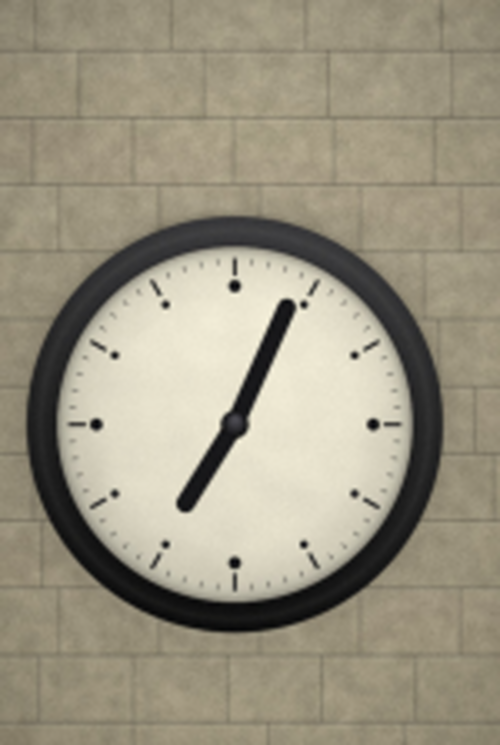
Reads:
h=7 m=4
